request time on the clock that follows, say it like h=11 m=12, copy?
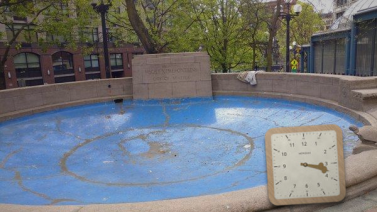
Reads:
h=3 m=18
